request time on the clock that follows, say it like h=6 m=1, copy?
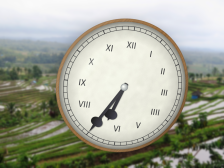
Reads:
h=6 m=35
